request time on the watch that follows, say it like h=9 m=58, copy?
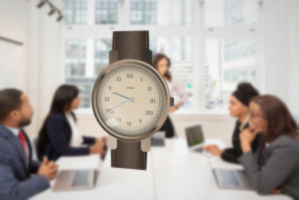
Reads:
h=9 m=40
